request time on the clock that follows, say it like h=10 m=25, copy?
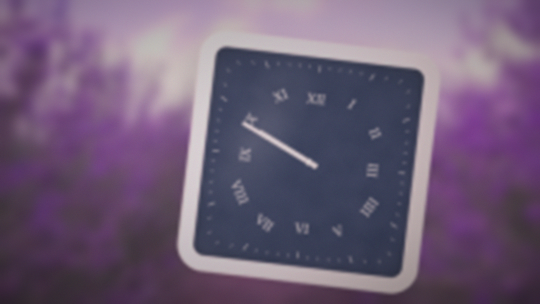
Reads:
h=9 m=49
